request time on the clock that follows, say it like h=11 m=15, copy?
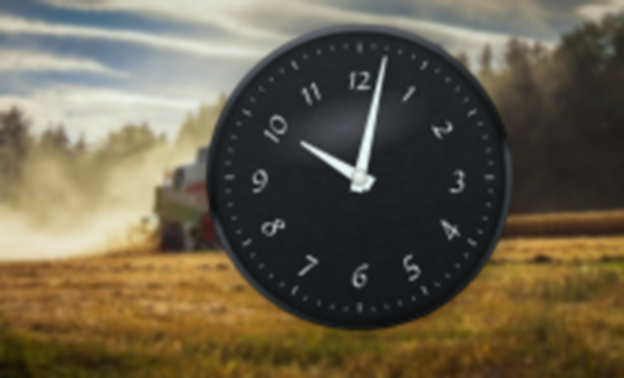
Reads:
h=10 m=2
